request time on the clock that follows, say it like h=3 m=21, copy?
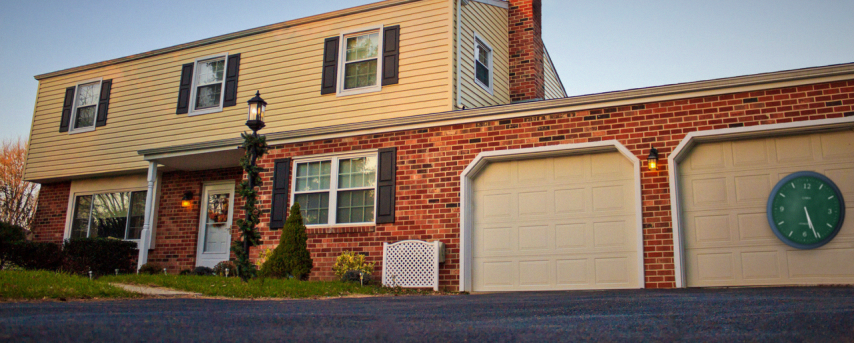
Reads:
h=5 m=26
